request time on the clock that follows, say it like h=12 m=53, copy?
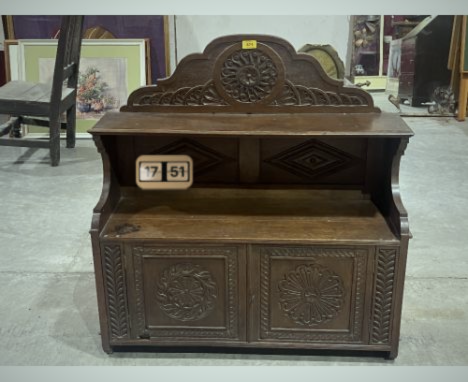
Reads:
h=17 m=51
